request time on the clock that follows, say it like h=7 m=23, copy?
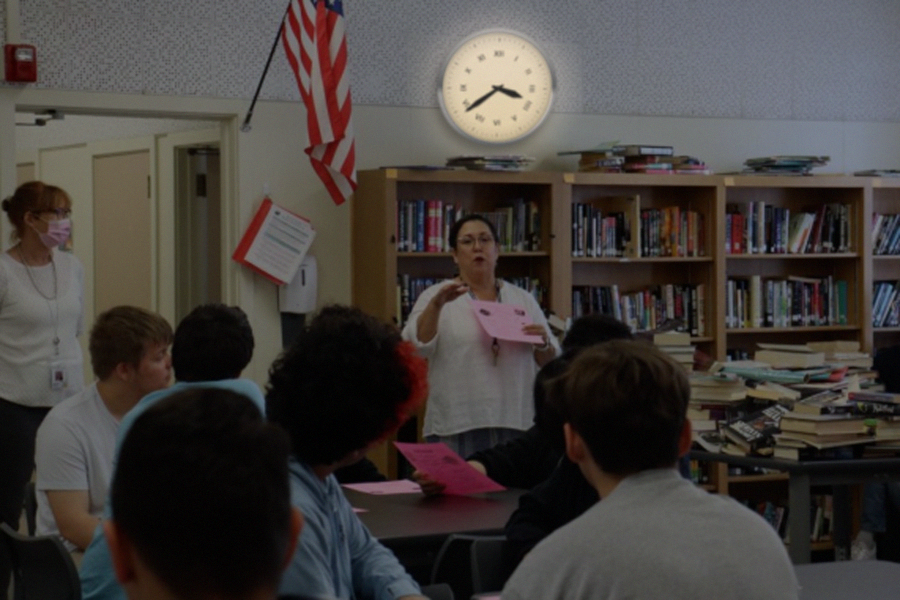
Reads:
h=3 m=39
